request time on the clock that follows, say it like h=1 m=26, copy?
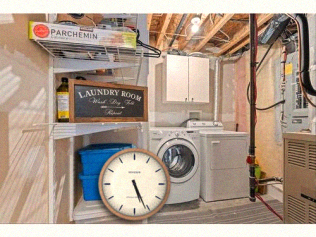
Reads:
h=5 m=26
